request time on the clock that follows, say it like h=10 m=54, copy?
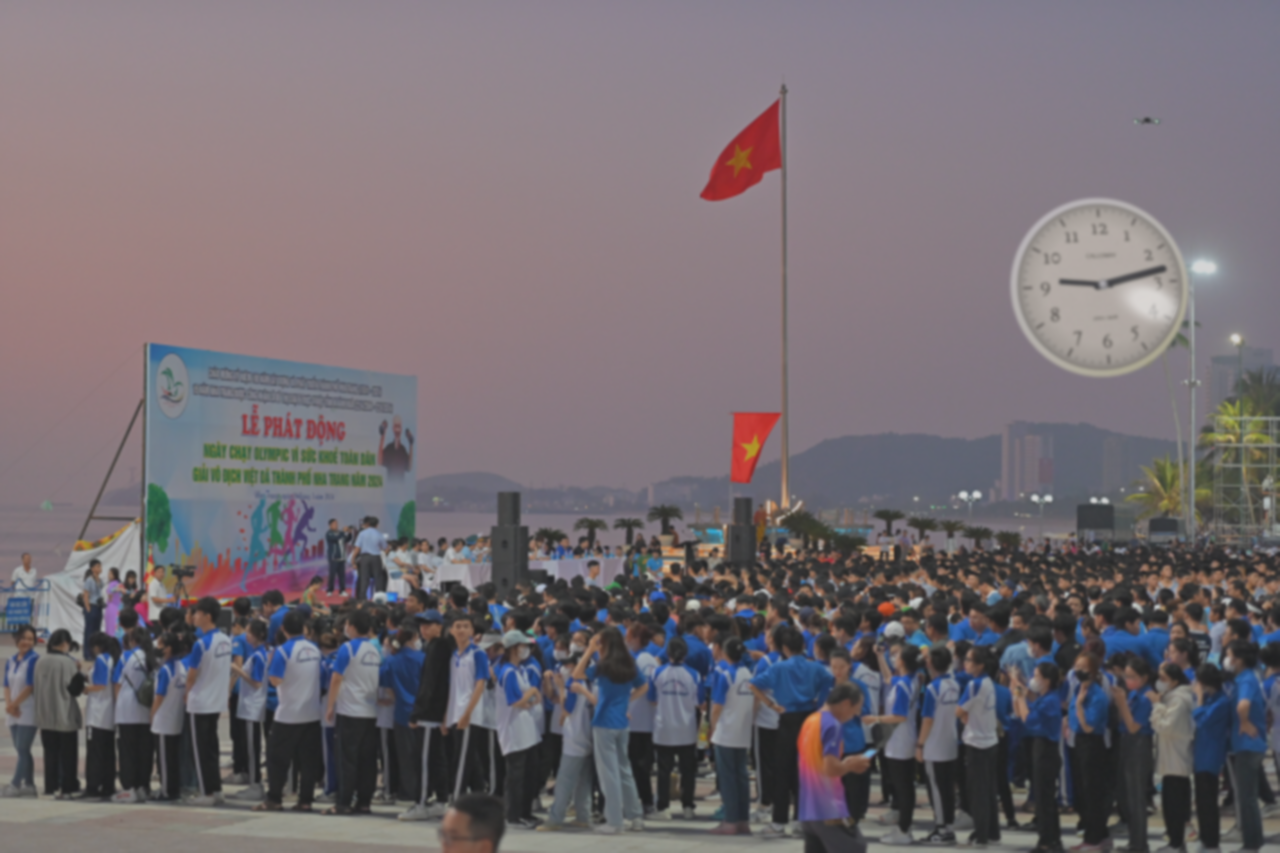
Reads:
h=9 m=13
